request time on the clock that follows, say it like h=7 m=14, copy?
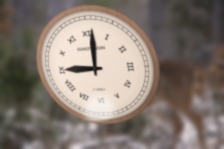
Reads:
h=9 m=1
